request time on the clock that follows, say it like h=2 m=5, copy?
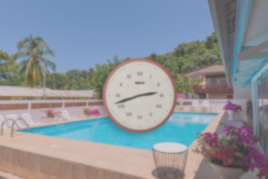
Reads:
h=2 m=42
